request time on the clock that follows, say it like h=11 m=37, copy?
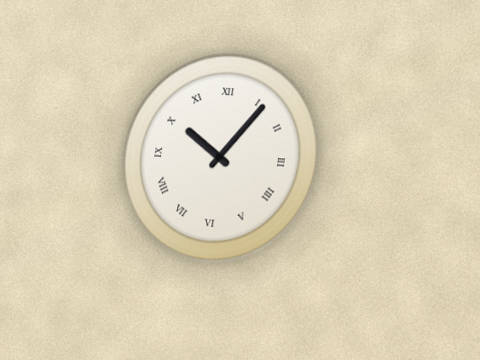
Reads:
h=10 m=6
